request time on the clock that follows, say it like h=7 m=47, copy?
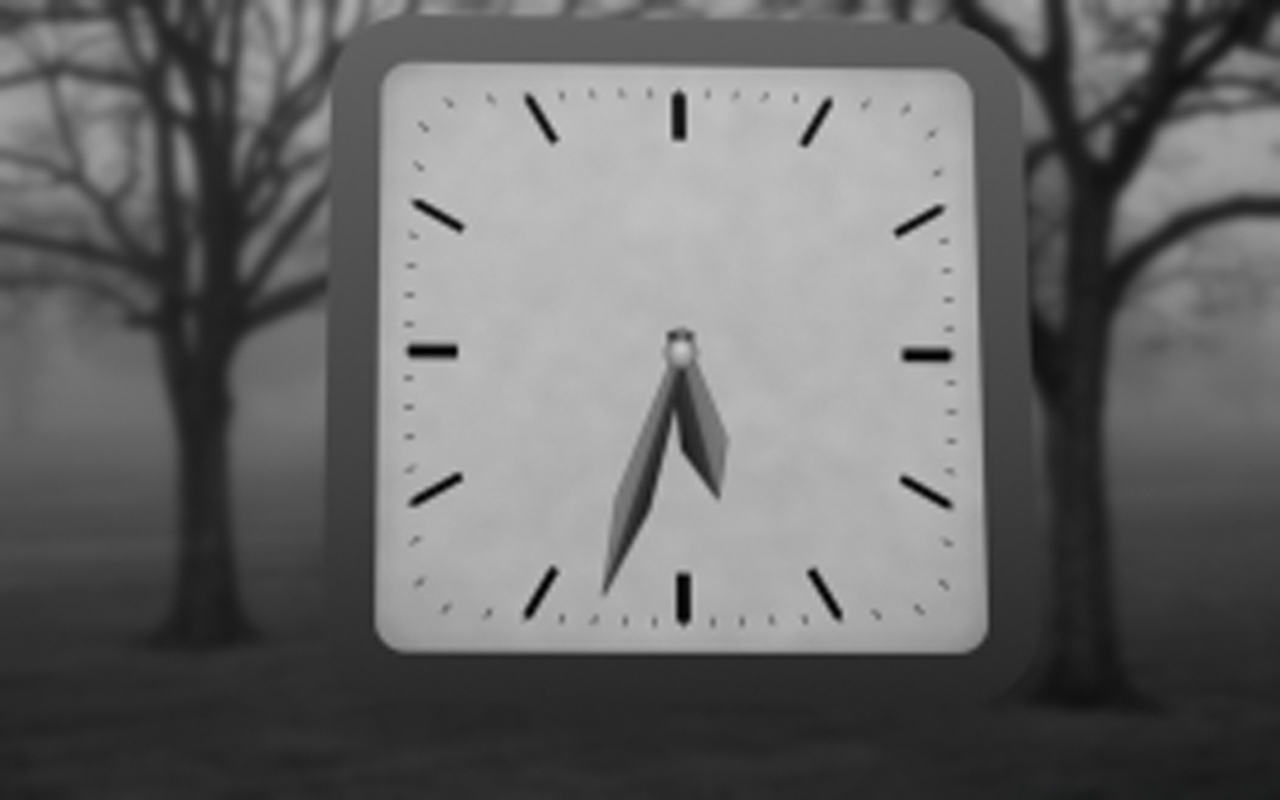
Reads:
h=5 m=33
